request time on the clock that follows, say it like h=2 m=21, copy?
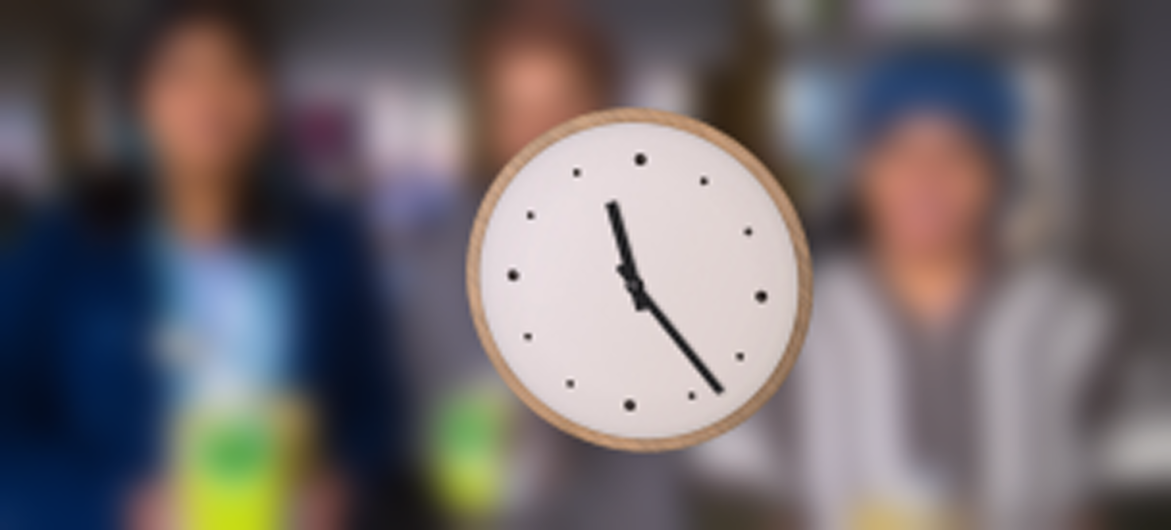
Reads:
h=11 m=23
